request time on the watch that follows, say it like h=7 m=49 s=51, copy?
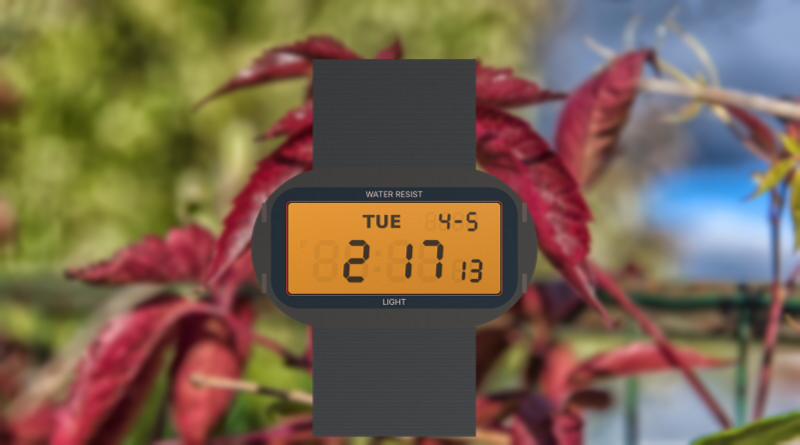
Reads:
h=2 m=17 s=13
